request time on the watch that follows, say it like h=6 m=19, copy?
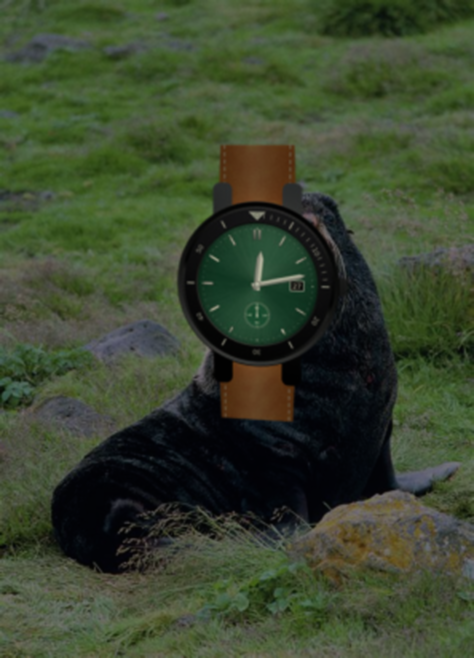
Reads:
h=12 m=13
